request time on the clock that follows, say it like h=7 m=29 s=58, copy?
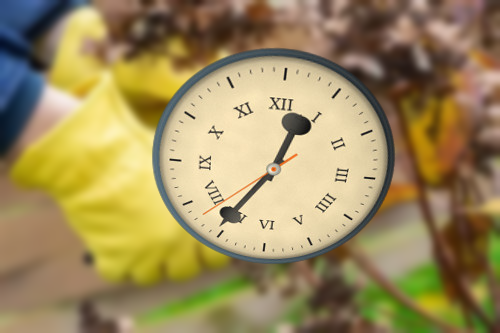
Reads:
h=12 m=35 s=38
